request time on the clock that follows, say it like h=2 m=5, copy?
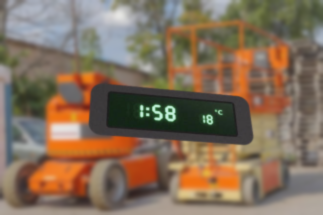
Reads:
h=1 m=58
